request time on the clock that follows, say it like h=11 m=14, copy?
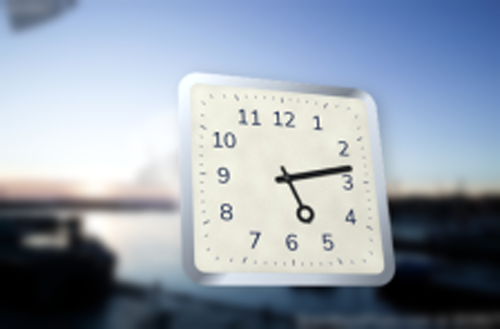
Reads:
h=5 m=13
